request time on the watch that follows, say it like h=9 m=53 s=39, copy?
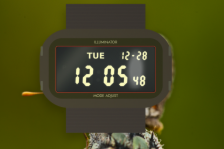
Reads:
h=12 m=5 s=48
